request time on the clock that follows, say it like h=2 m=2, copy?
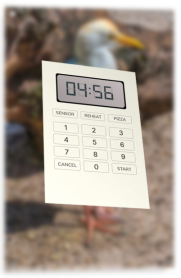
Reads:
h=4 m=56
